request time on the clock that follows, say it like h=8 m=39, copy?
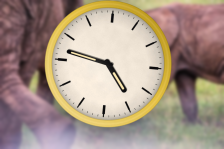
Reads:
h=4 m=47
